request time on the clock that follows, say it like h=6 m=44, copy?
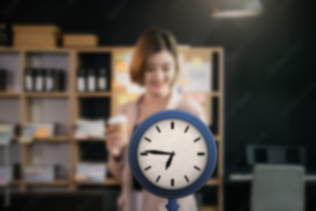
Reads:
h=6 m=46
